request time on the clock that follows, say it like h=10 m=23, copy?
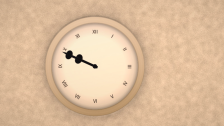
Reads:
h=9 m=49
